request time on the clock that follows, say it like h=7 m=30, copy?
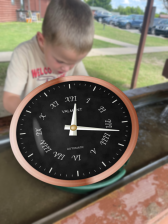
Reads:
h=12 m=17
